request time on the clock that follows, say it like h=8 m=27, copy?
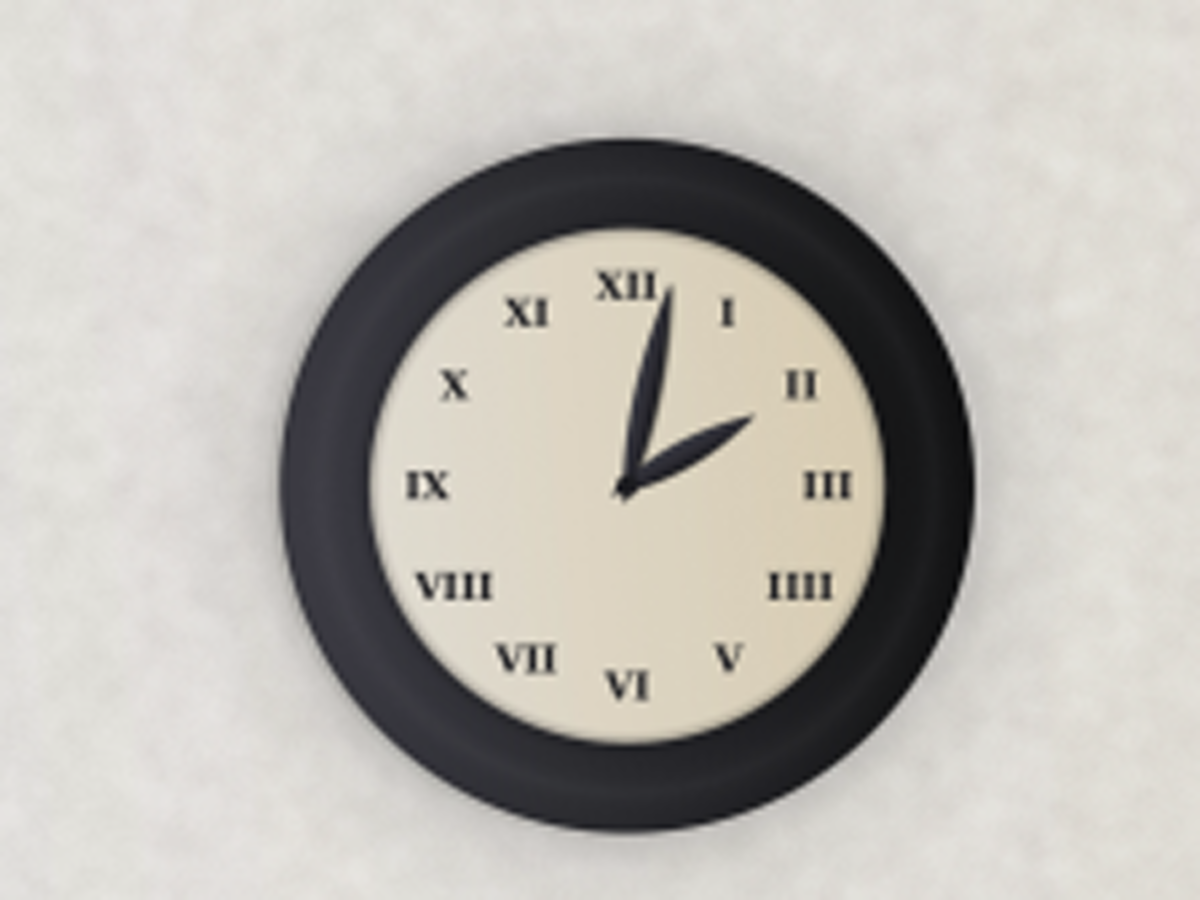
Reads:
h=2 m=2
